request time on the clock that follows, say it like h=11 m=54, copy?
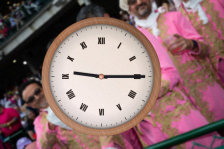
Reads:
h=9 m=15
